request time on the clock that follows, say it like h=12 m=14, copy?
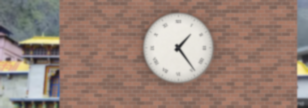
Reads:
h=1 m=24
